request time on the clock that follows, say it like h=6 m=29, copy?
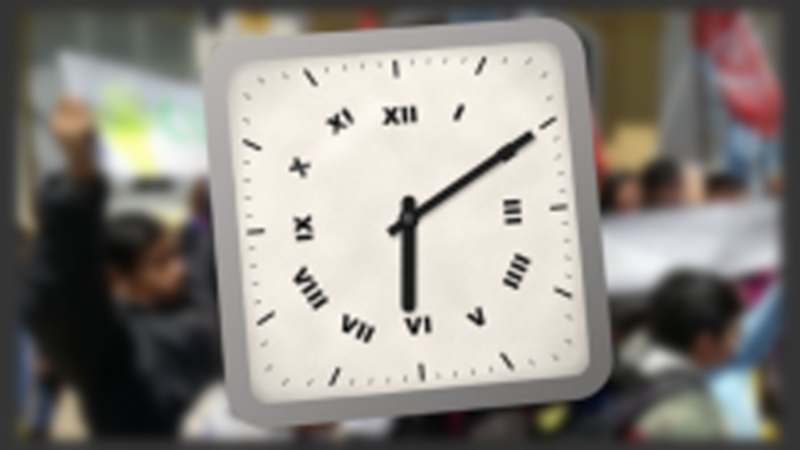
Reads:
h=6 m=10
